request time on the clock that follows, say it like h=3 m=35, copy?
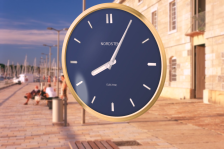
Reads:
h=8 m=5
